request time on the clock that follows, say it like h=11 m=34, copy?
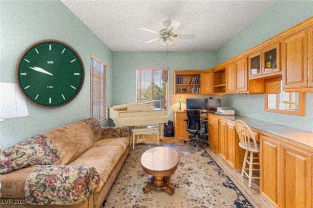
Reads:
h=9 m=48
